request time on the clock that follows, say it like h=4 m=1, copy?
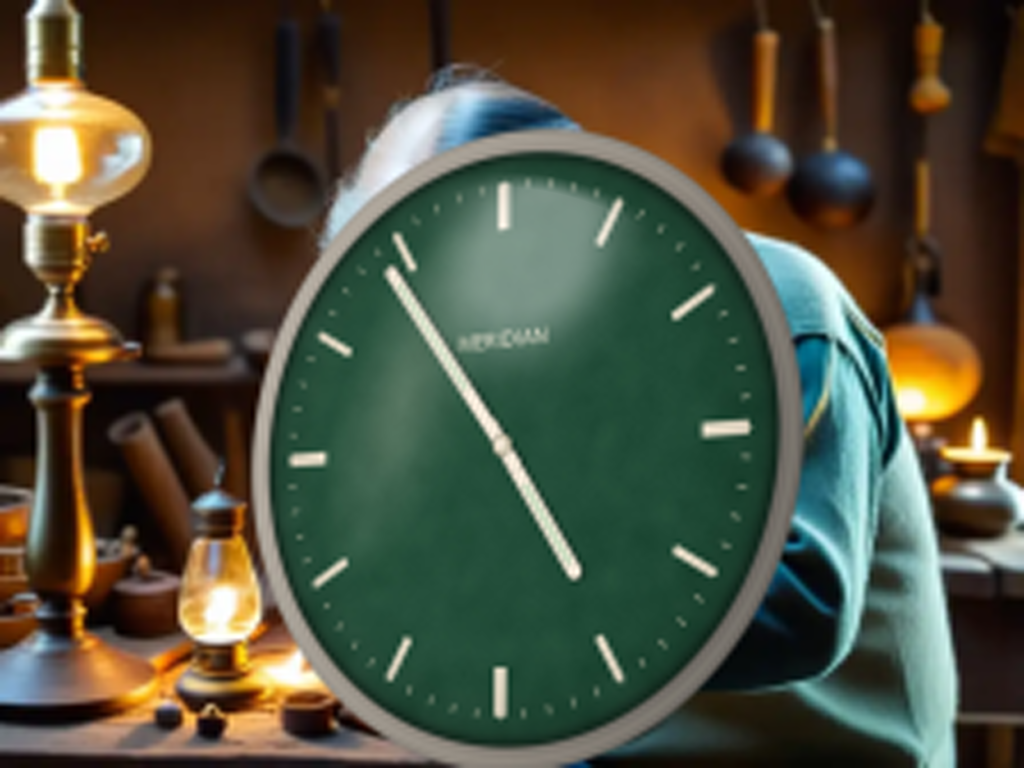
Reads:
h=4 m=54
